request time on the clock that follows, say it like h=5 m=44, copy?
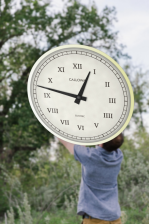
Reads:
h=12 m=47
